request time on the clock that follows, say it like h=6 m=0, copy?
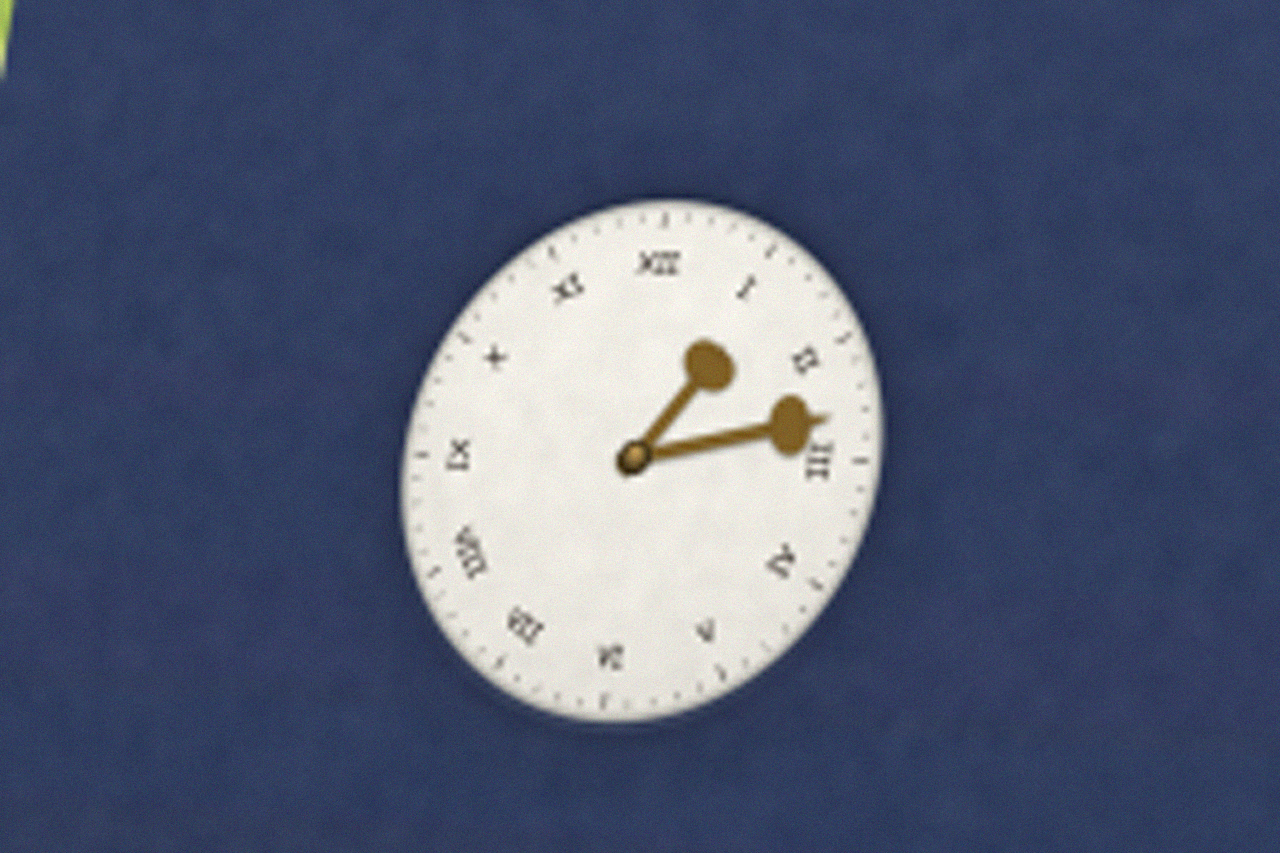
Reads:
h=1 m=13
